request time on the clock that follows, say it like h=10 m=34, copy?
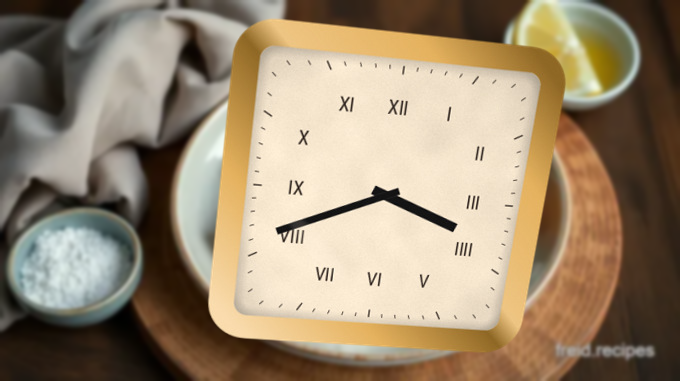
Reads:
h=3 m=41
